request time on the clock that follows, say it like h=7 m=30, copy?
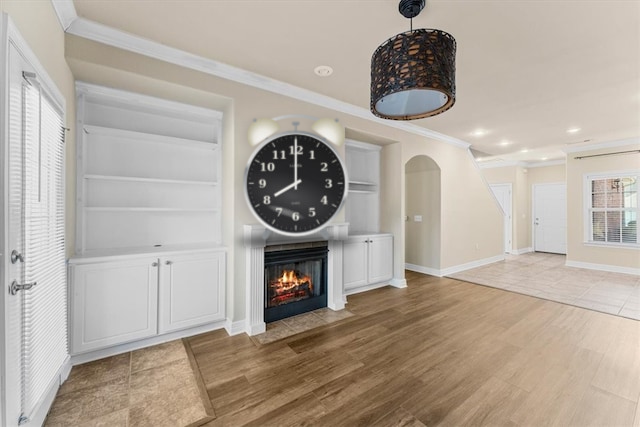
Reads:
h=8 m=0
